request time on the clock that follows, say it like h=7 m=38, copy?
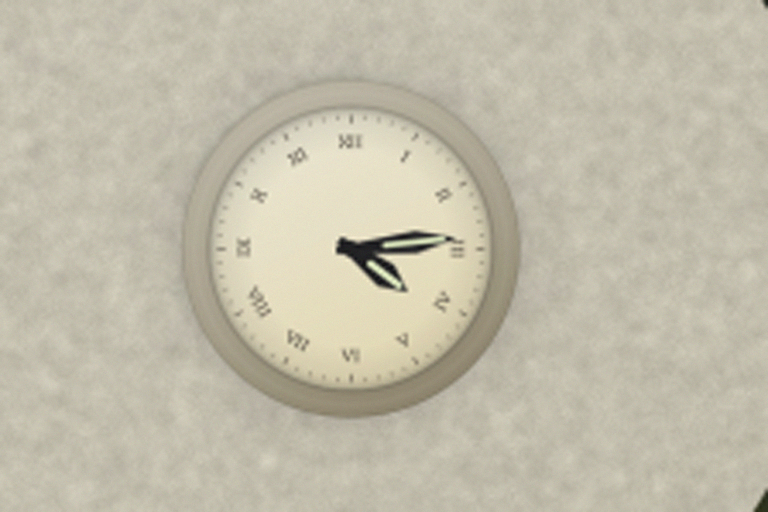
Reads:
h=4 m=14
